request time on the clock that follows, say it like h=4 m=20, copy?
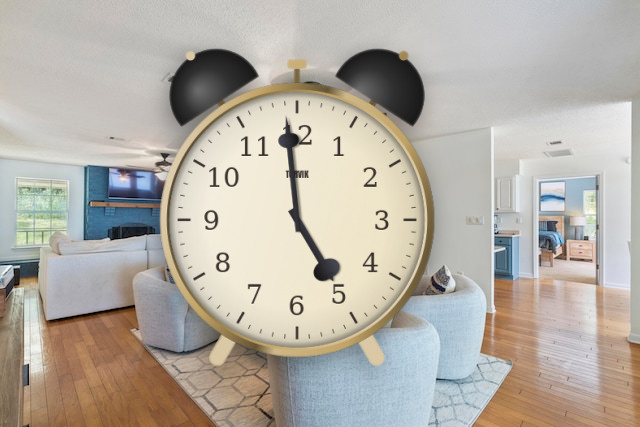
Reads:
h=4 m=59
